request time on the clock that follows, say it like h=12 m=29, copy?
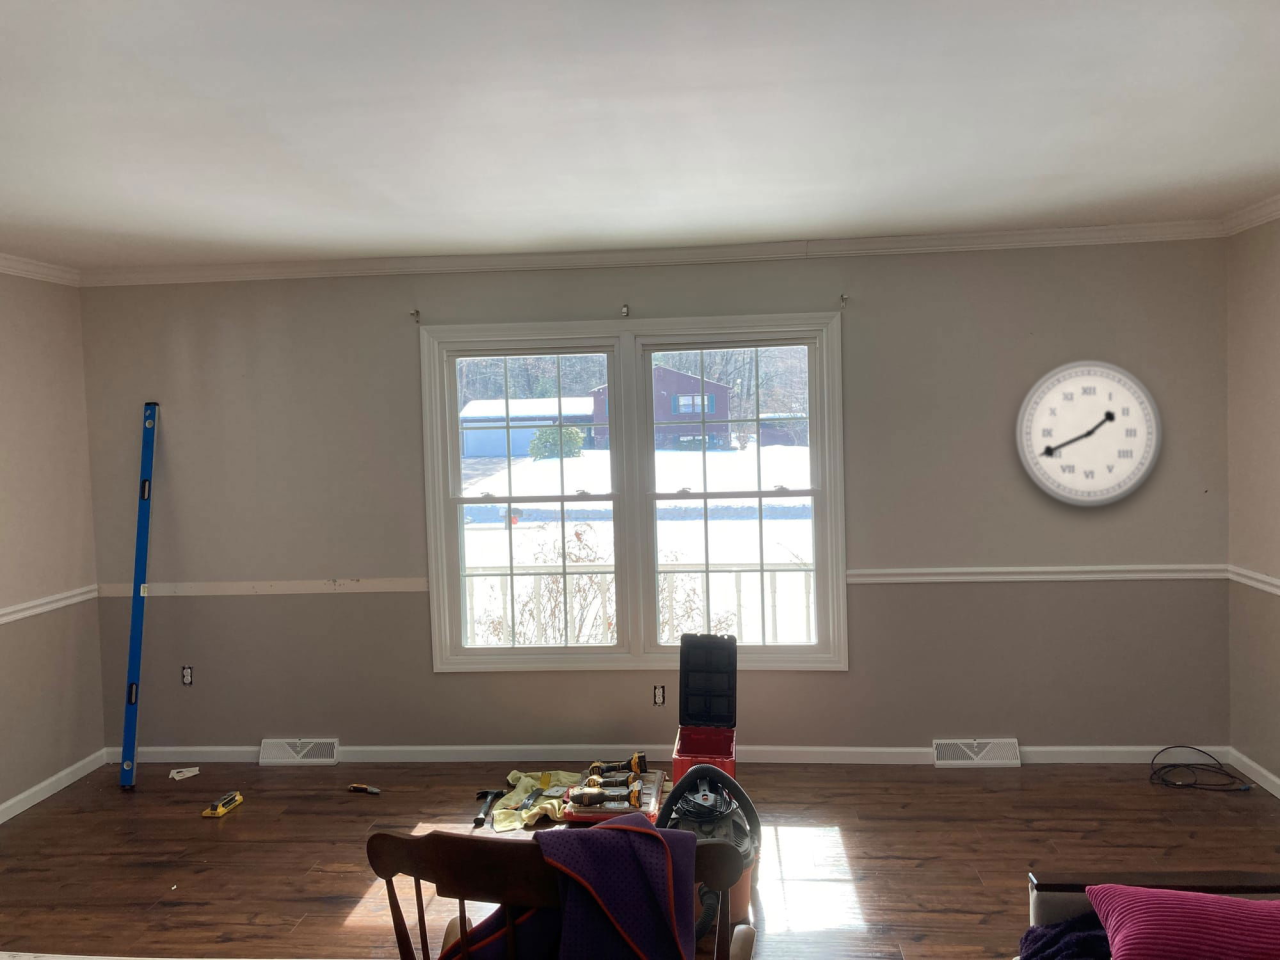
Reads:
h=1 m=41
